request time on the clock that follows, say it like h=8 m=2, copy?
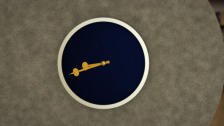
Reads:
h=8 m=42
